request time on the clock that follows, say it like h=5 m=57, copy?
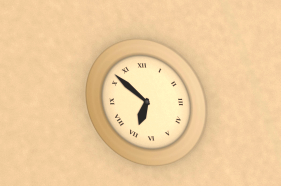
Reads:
h=6 m=52
